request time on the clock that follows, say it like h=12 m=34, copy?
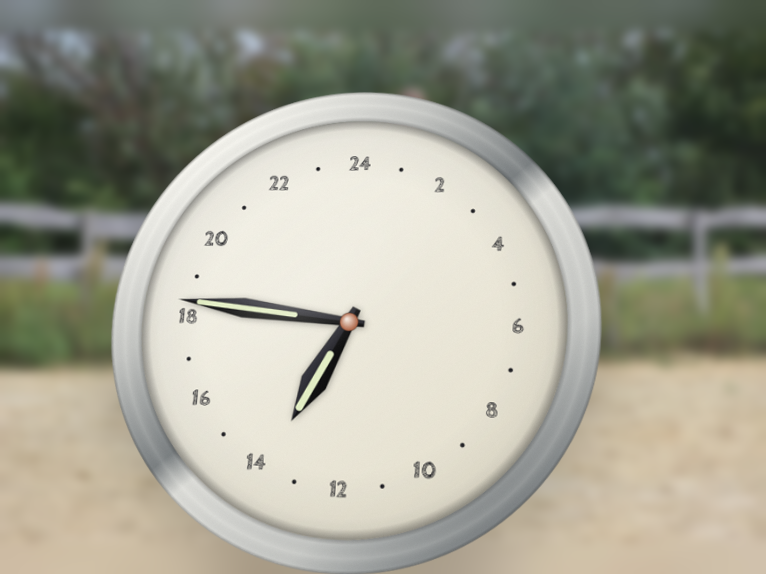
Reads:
h=13 m=46
